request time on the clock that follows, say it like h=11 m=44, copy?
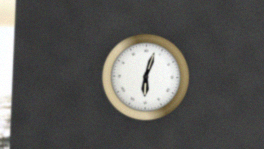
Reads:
h=6 m=3
